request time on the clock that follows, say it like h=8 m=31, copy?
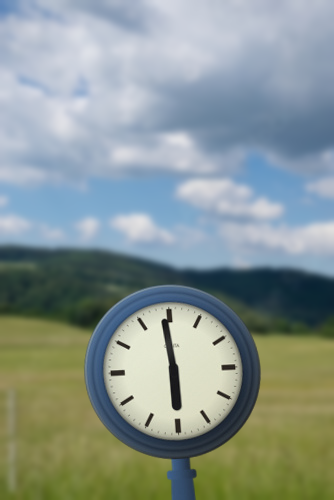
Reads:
h=5 m=59
